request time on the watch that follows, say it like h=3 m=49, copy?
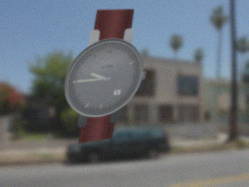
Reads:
h=9 m=45
